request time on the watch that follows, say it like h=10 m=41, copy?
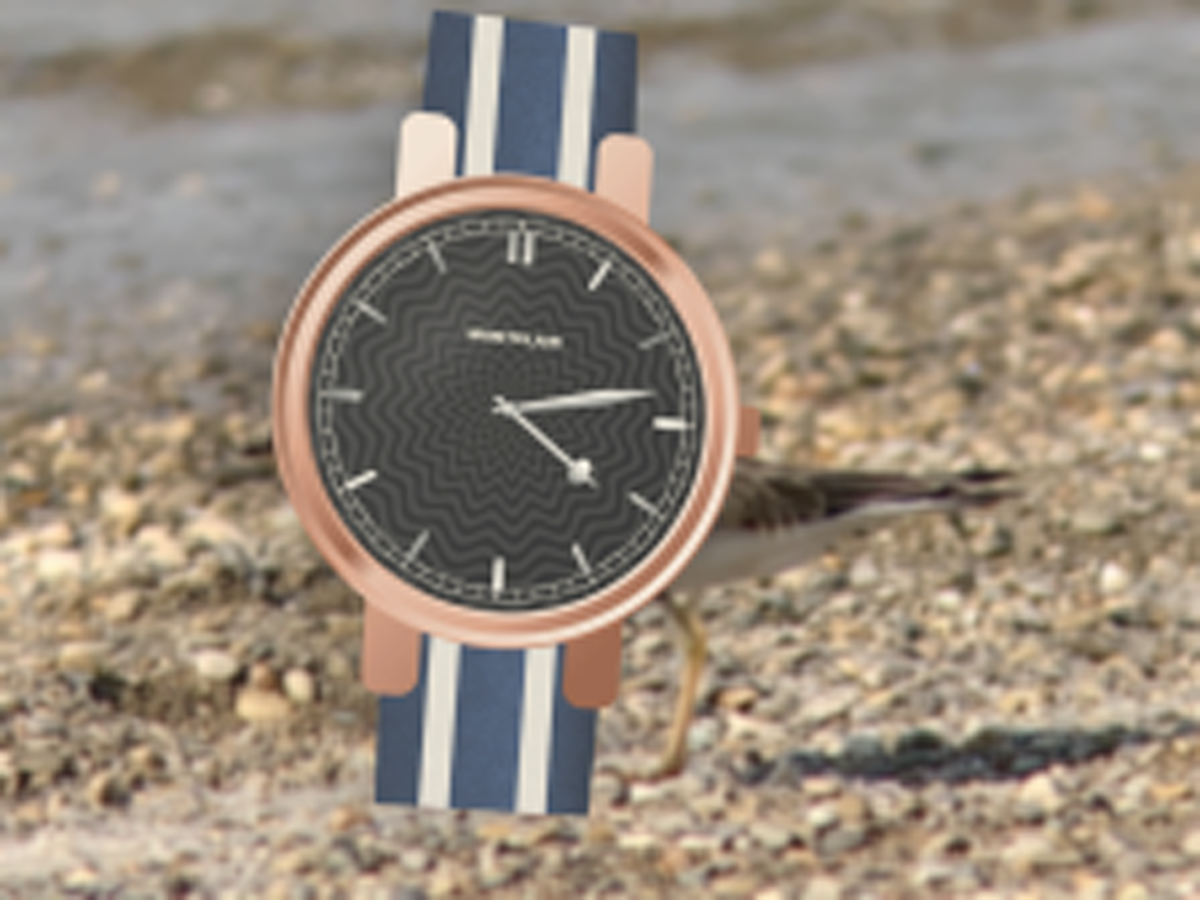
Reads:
h=4 m=13
